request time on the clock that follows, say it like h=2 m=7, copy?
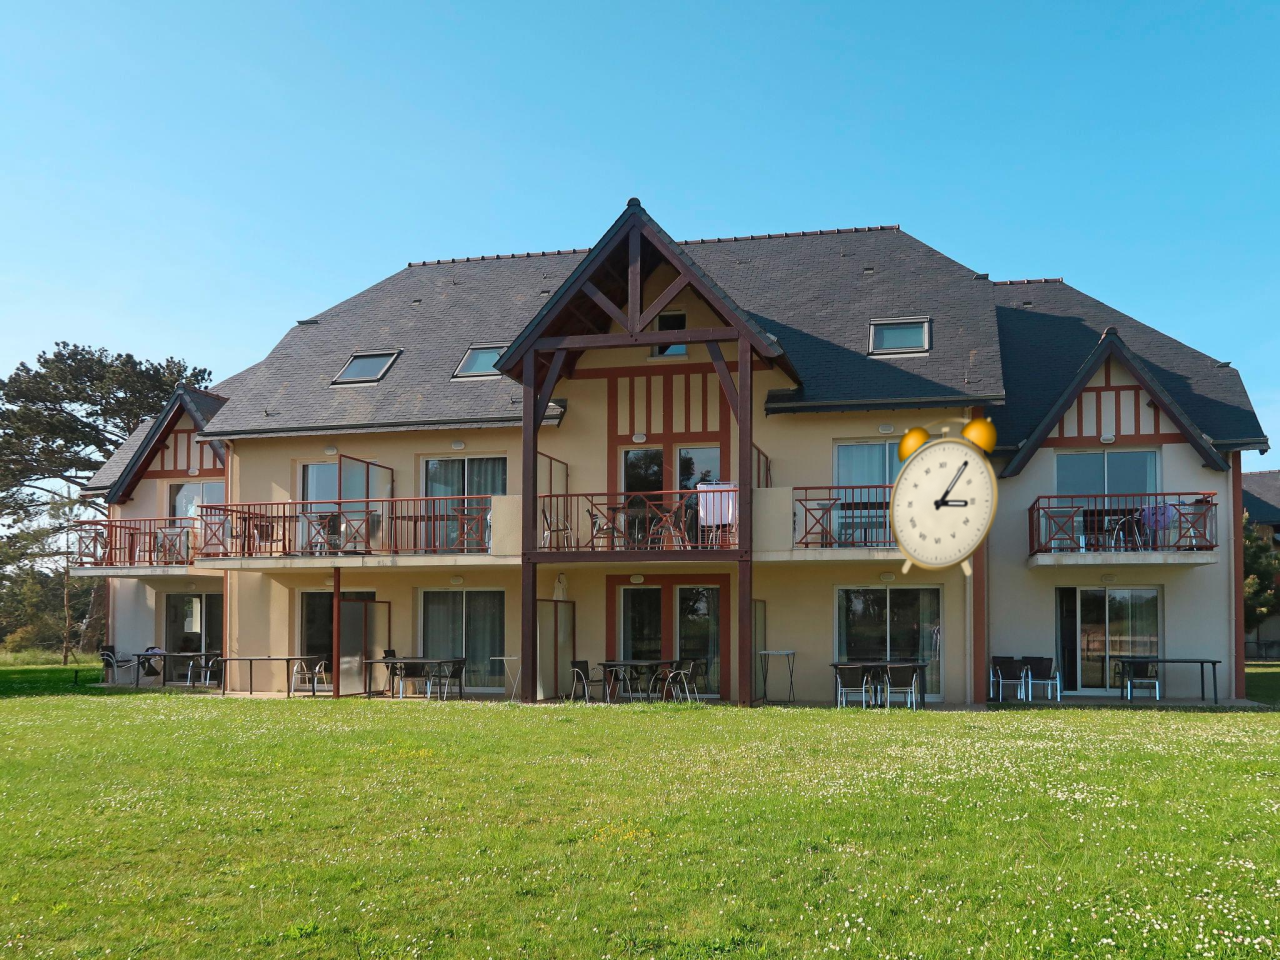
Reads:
h=3 m=6
